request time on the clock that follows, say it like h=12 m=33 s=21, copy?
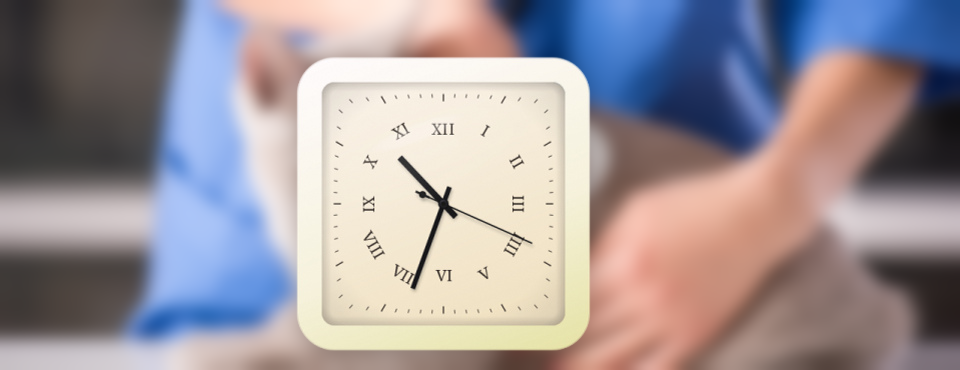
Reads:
h=10 m=33 s=19
